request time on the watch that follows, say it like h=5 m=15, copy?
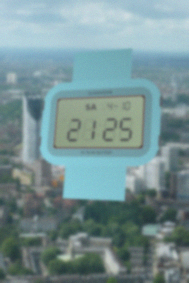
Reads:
h=21 m=25
